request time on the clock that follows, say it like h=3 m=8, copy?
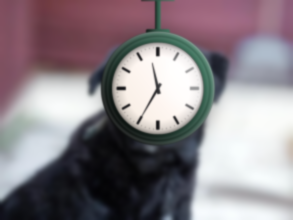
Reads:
h=11 m=35
